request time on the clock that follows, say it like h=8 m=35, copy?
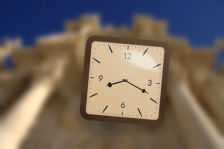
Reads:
h=8 m=19
